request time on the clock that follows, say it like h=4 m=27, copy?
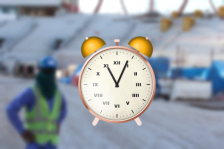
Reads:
h=11 m=4
